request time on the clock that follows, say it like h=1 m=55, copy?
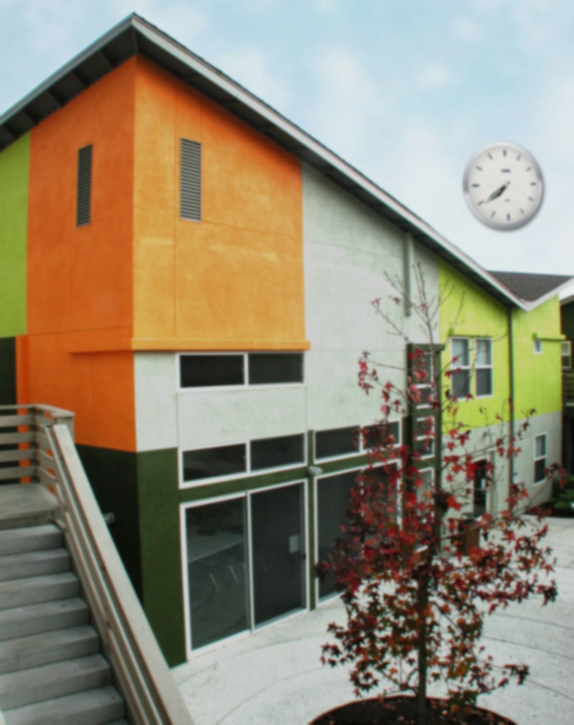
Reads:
h=7 m=39
